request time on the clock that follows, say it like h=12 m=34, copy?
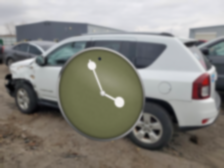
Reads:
h=3 m=57
